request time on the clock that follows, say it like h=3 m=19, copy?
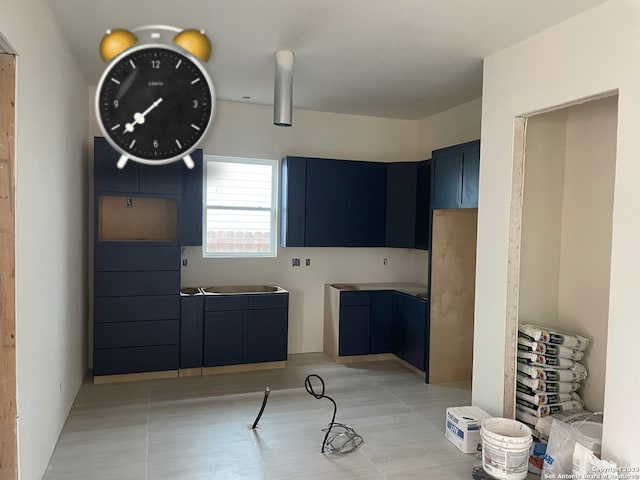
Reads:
h=7 m=38
